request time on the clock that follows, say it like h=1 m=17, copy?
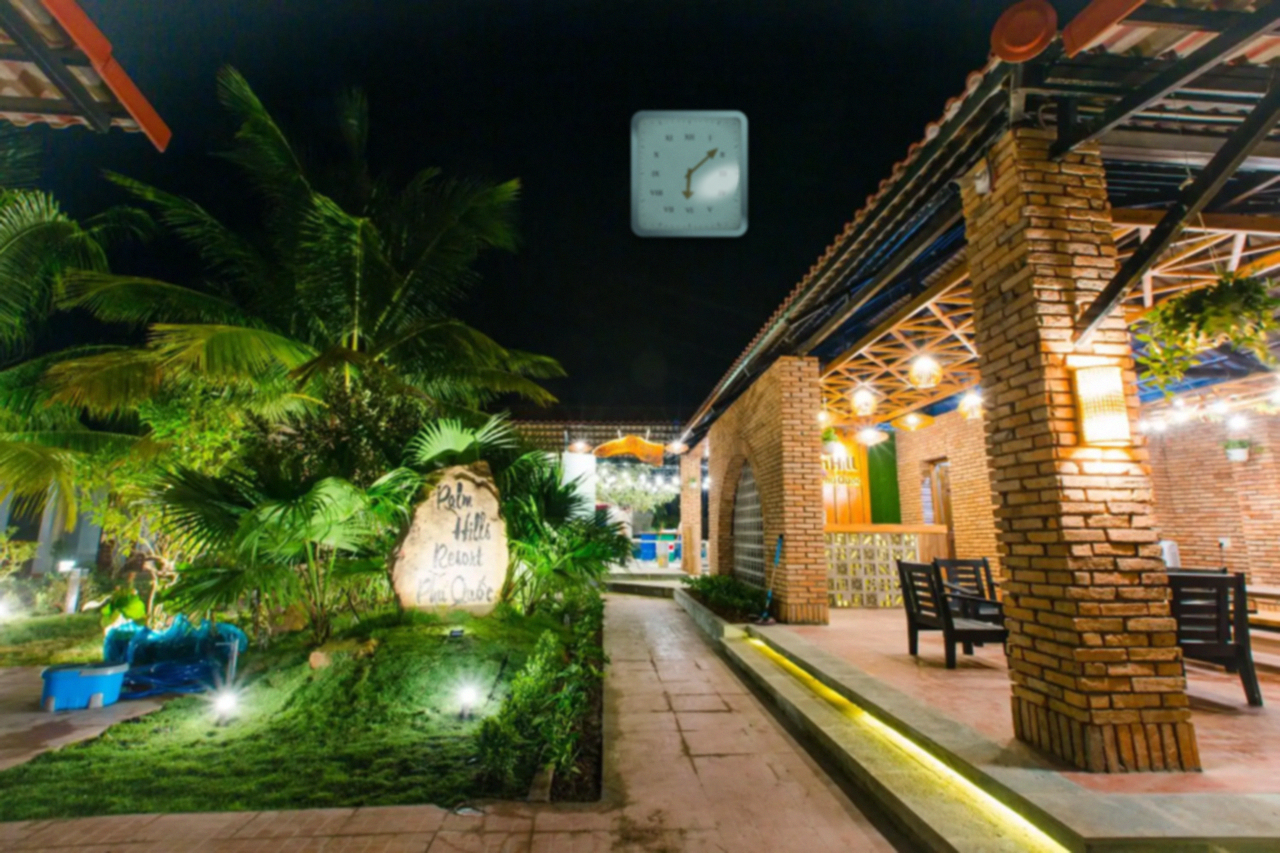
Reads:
h=6 m=8
